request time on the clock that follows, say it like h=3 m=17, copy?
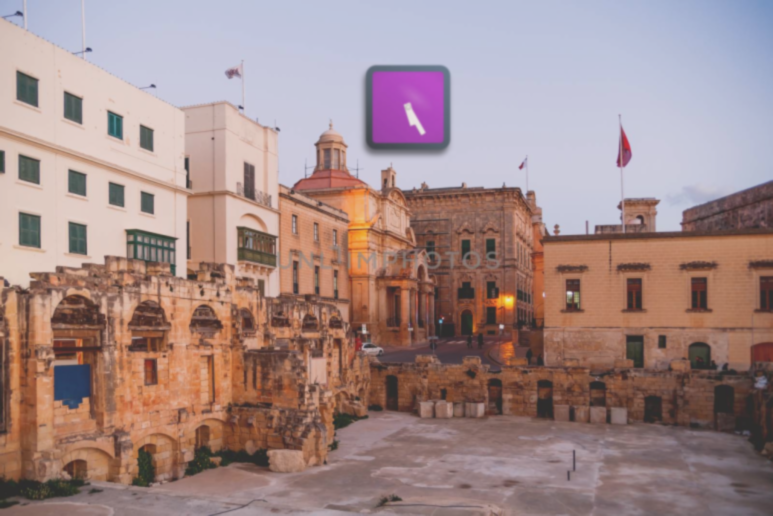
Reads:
h=5 m=25
